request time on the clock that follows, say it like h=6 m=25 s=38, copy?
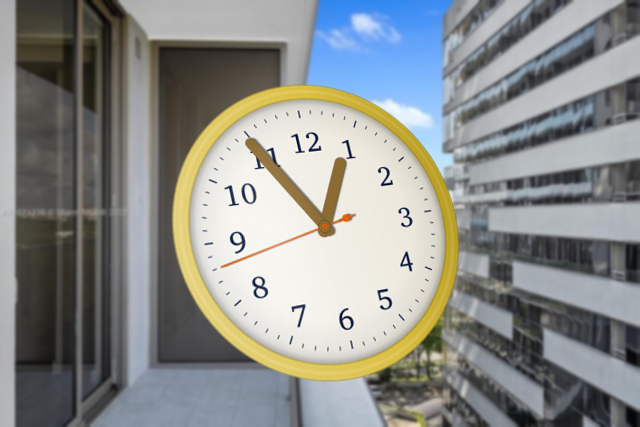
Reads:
h=12 m=54 s=43
